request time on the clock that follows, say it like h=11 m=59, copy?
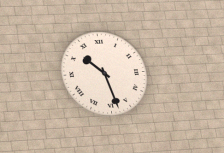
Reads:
h=10 m=28
